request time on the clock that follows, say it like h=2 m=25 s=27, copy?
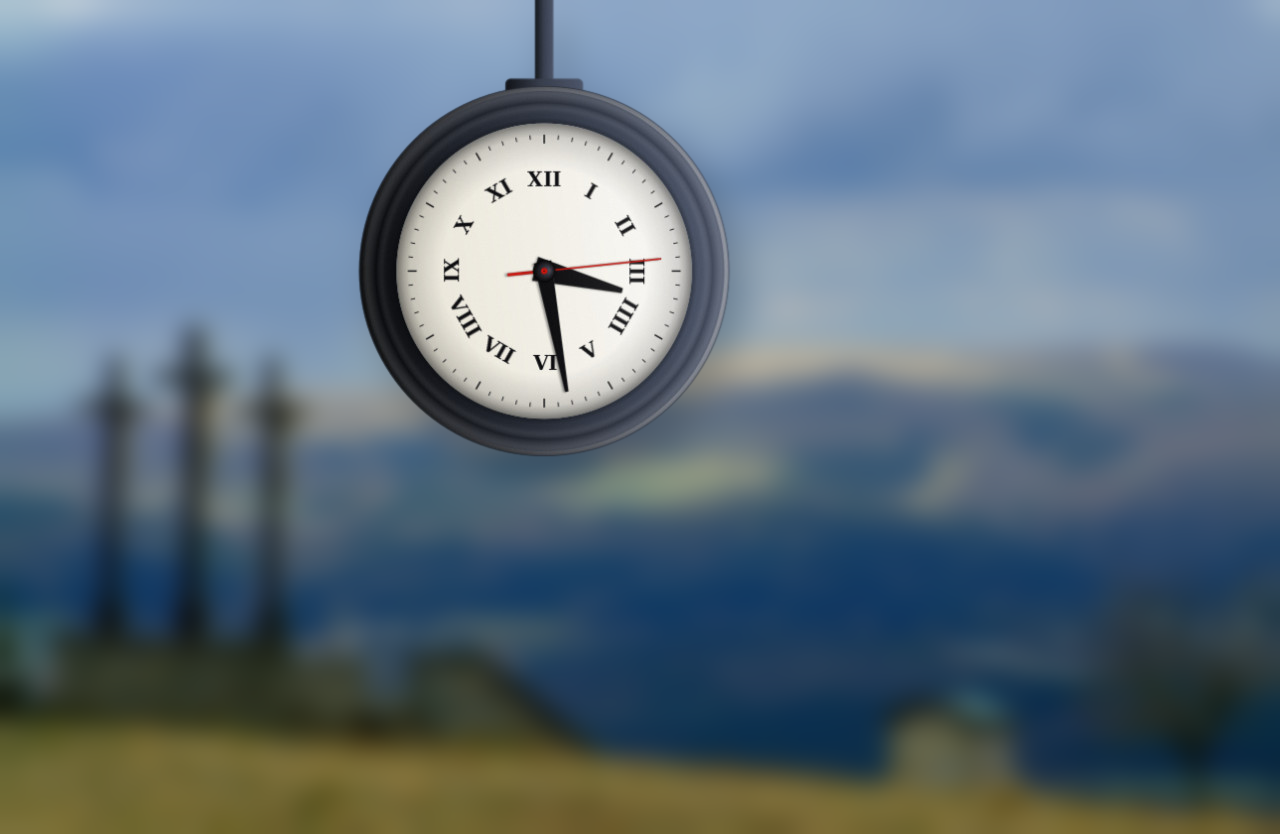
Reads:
h=3 m=28 s=14
